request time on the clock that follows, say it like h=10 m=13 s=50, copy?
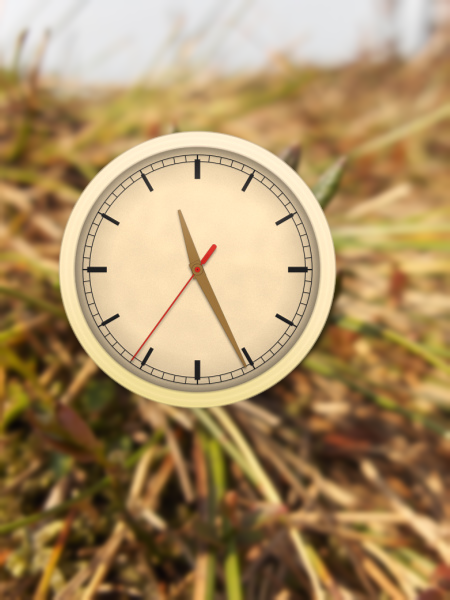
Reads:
h=11 m=25 s=36
